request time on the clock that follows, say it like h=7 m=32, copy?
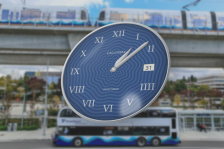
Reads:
h=1 m=8
